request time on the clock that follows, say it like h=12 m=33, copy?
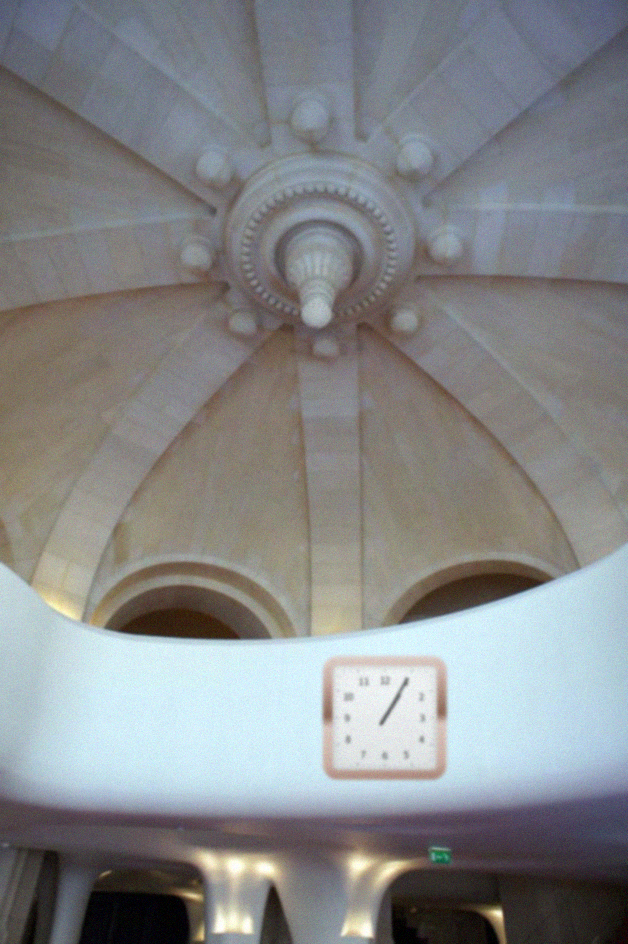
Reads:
h=1 m=5
